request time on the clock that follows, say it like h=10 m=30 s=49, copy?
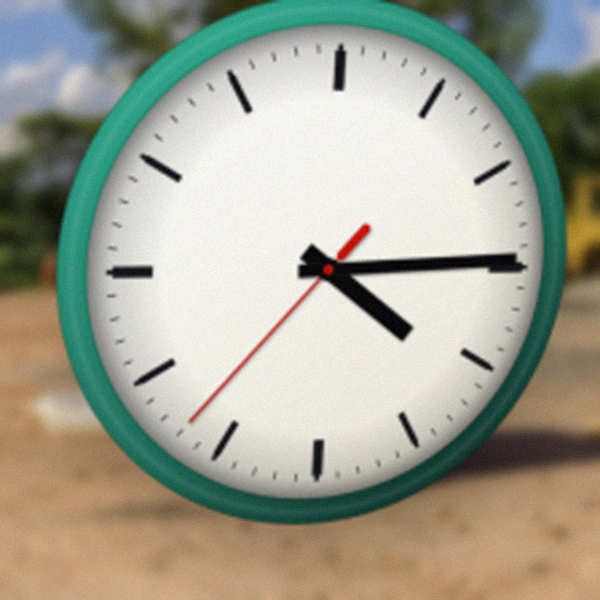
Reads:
h=4 m=14 s=37
